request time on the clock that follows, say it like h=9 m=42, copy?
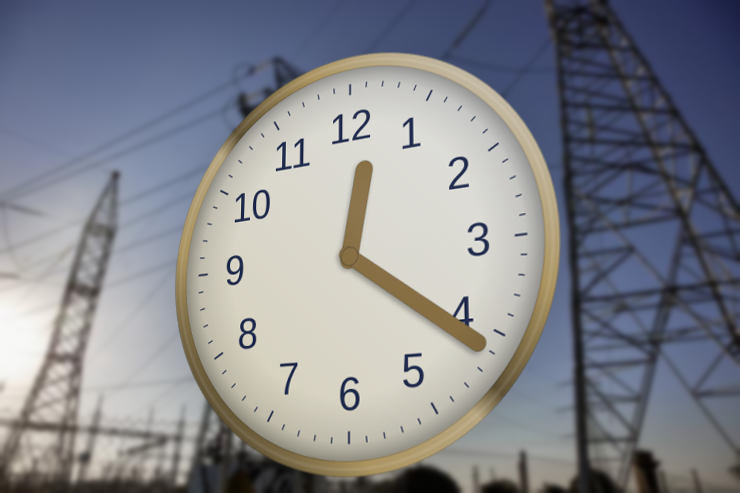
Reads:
h=12 m=21
